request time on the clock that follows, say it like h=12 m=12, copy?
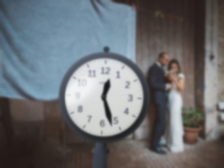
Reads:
h=12 m=27
